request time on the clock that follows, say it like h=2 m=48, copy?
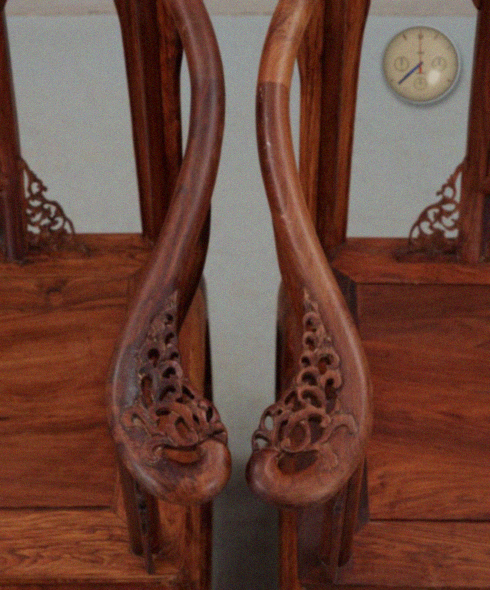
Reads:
h=7 m=38
